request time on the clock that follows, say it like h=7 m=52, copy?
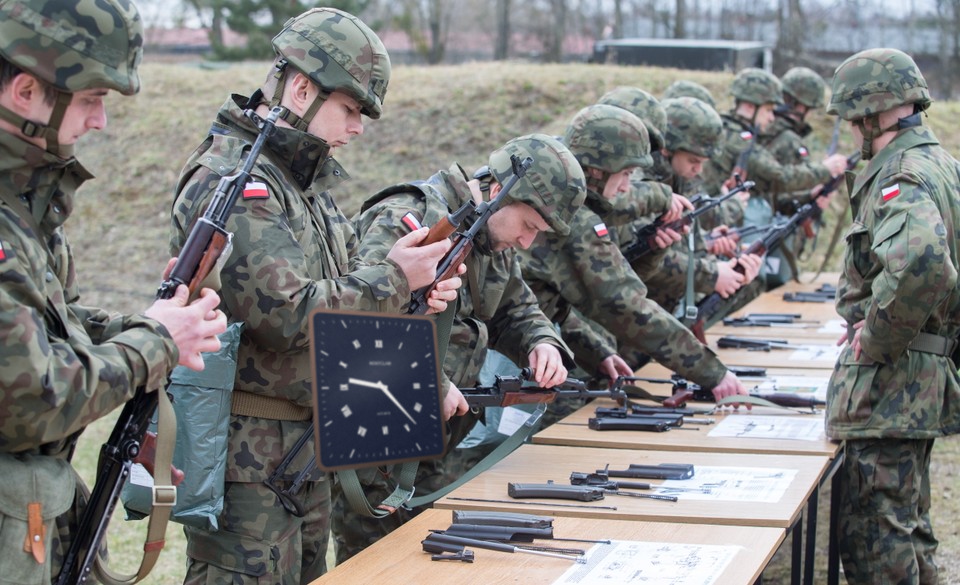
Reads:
h=9 m=23
